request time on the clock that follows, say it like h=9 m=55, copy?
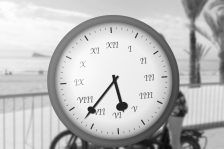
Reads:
h=5 m=37
